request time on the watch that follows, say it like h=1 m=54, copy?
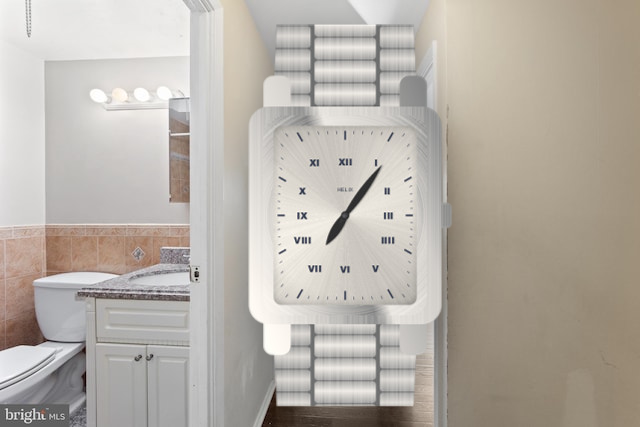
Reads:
h=7 m=6
